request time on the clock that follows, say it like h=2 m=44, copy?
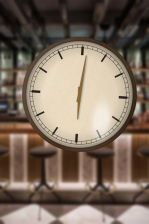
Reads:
h=6 m=1
